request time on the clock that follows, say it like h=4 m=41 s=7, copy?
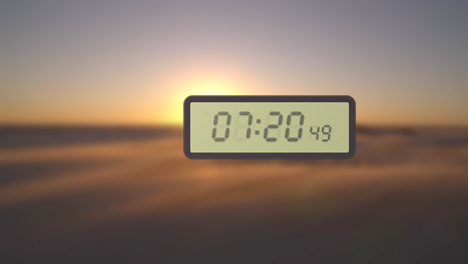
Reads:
h=7 m=20 s=49
